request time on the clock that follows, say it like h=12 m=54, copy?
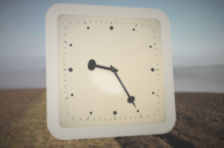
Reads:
h=9 m=25
